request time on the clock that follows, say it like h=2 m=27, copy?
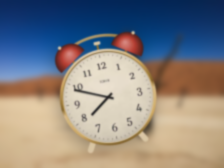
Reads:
h=7 m=49
